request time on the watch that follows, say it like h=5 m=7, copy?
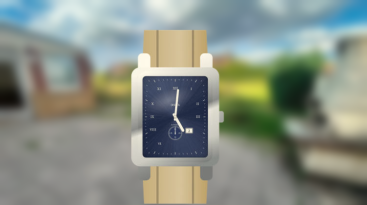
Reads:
h=5 m=1
